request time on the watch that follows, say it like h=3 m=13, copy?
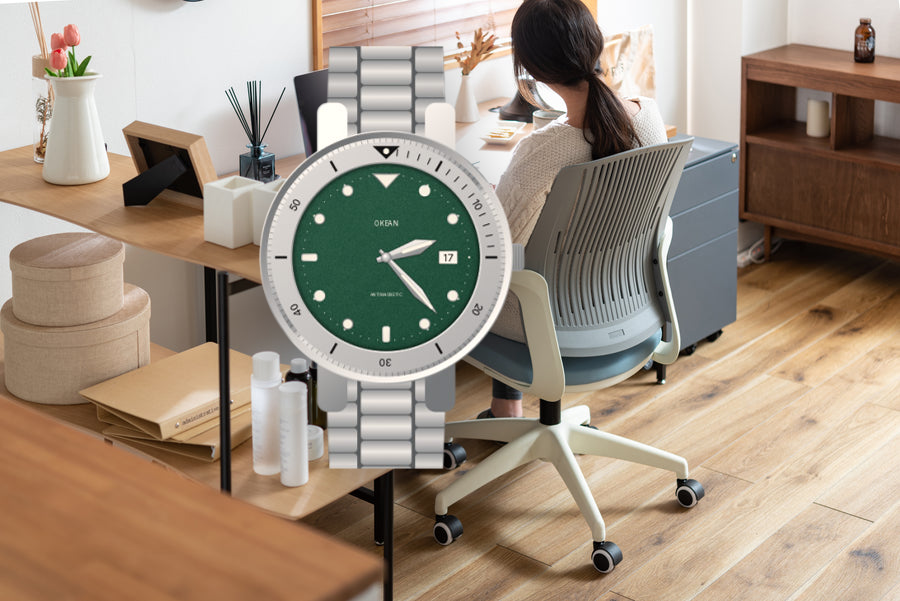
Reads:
h=2 m=23
